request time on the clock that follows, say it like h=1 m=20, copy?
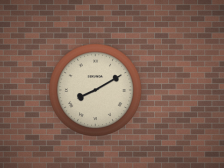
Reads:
h=8 m=10
